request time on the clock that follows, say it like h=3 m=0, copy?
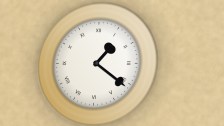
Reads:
h=1 m=21
